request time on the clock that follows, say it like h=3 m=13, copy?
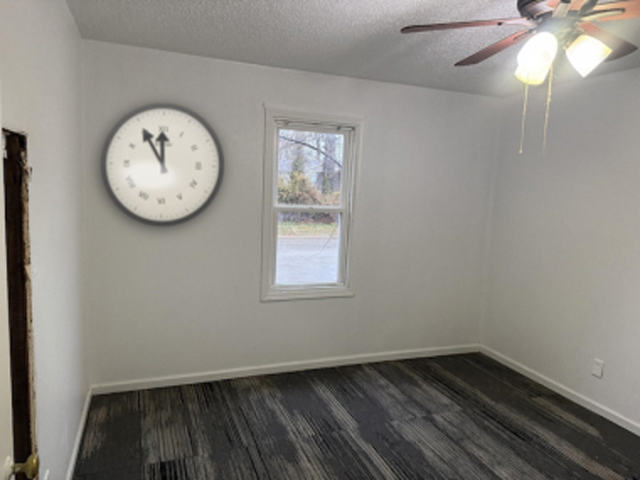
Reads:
h=11 m=55
